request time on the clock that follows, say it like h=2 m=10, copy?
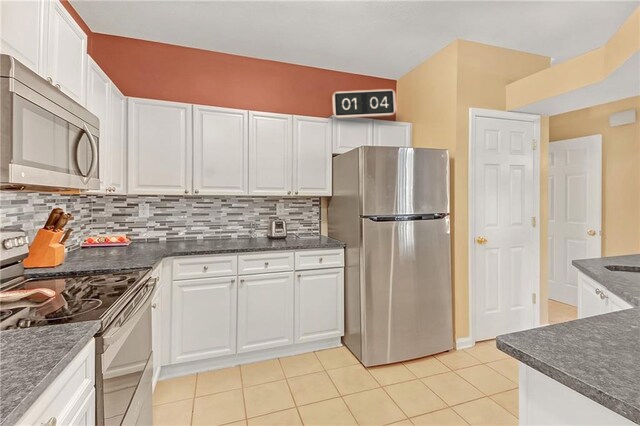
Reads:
h=1 m=4
